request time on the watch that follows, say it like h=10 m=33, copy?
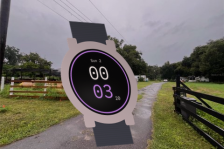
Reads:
h=0 m=3
